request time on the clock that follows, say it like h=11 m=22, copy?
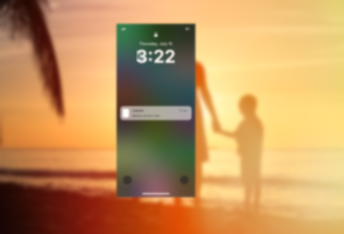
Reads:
h=3 m=22
